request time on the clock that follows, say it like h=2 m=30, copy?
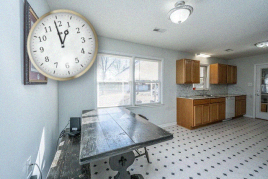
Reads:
h=12 m=59
